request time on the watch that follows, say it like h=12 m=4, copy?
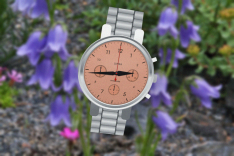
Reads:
h=2 m=44
